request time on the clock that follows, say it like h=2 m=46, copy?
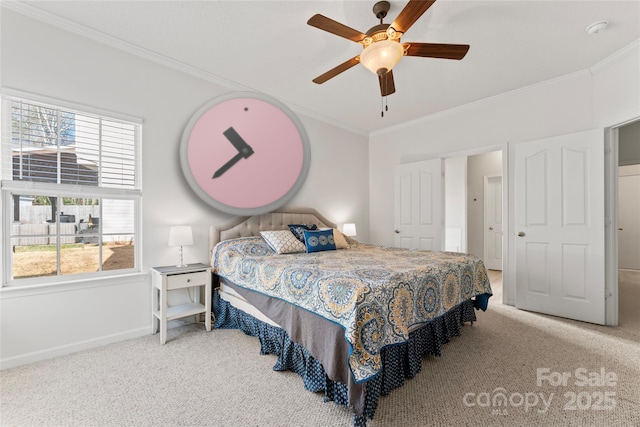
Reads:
h=10 m=38
